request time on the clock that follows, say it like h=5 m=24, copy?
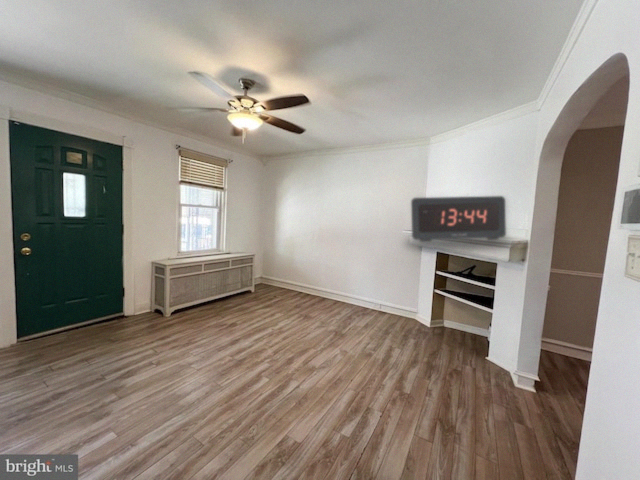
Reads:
h=13 m=44
